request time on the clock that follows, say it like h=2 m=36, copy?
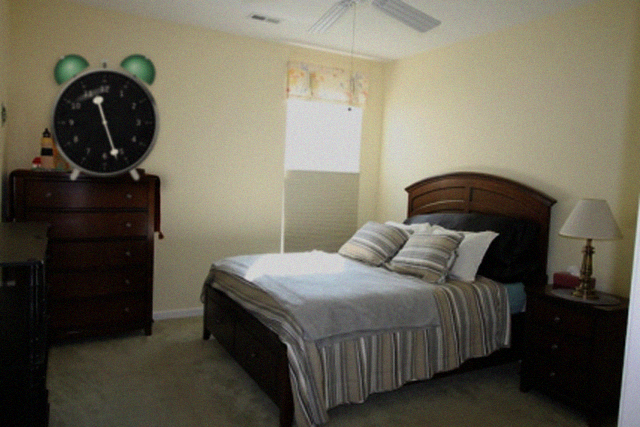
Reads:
h=11 m=27
